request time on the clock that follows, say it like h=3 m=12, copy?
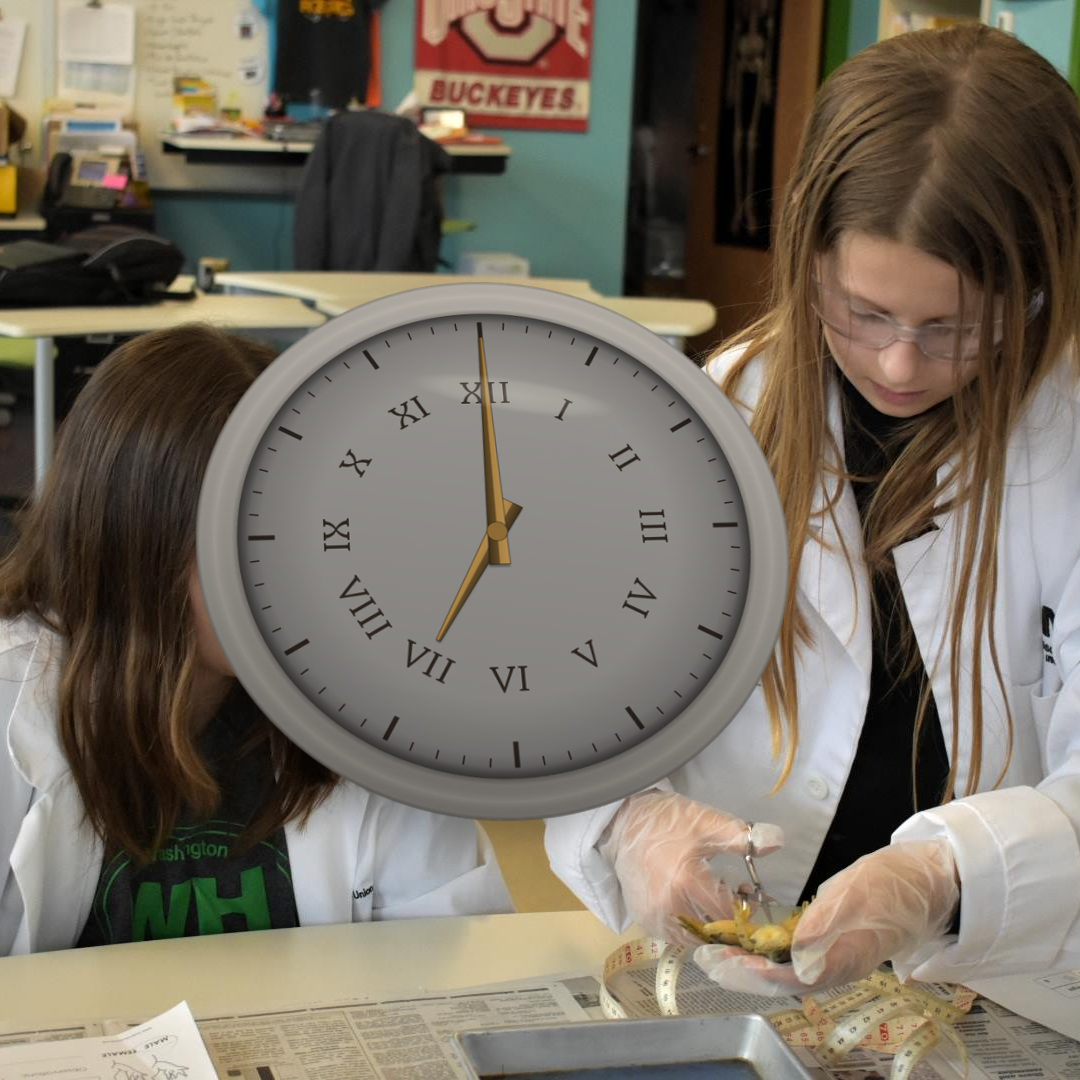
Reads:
h=7 m=0
